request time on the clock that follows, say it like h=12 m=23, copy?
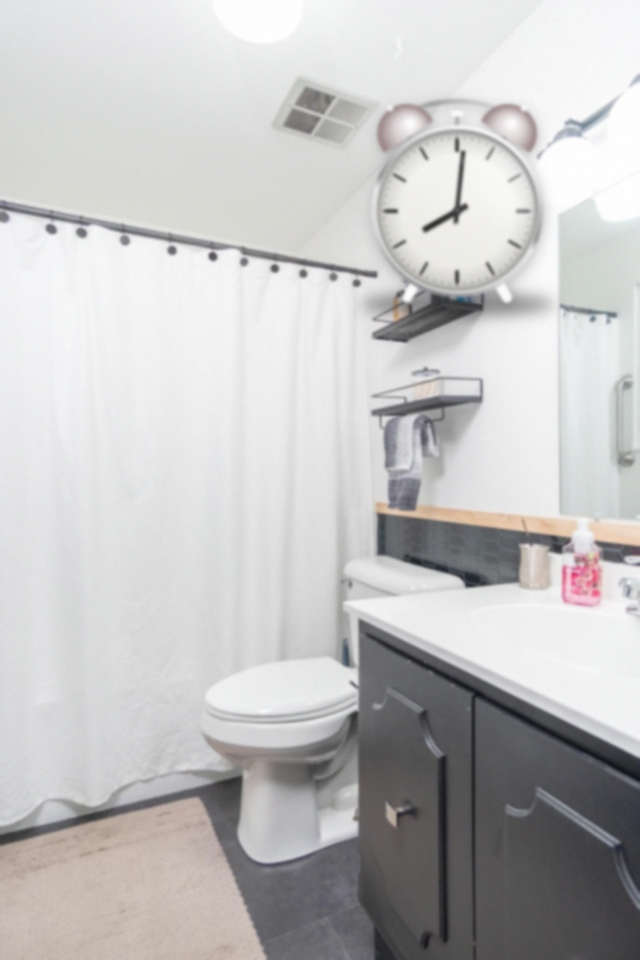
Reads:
h=8 m=1
